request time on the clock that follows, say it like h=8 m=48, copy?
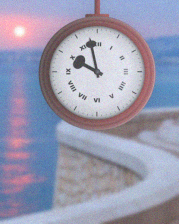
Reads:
h=9 m=58
